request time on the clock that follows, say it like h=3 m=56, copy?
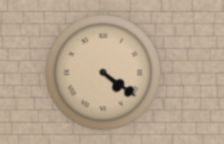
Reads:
h=4 m=21
